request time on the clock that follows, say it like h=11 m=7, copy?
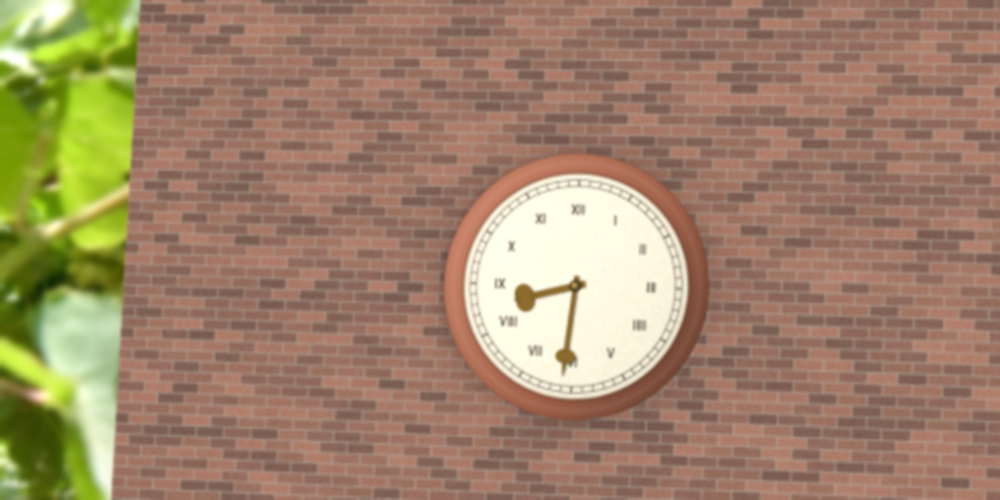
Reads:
h=8 m=31
